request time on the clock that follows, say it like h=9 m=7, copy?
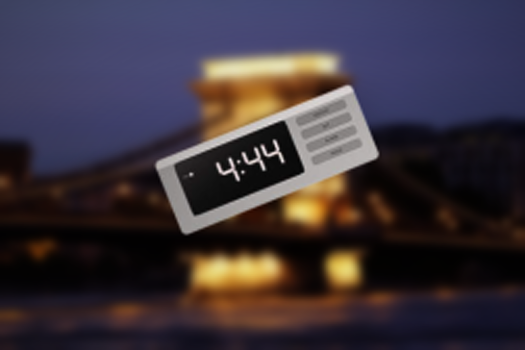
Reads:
h=4 m=44
